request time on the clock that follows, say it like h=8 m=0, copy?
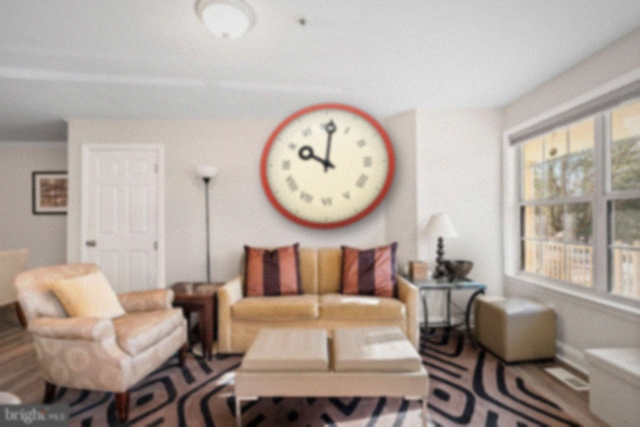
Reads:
h=10 m=1
